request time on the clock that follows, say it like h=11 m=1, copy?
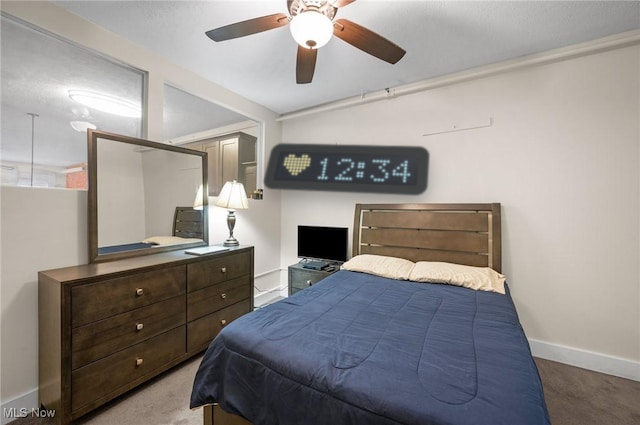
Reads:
h=12 m=34
